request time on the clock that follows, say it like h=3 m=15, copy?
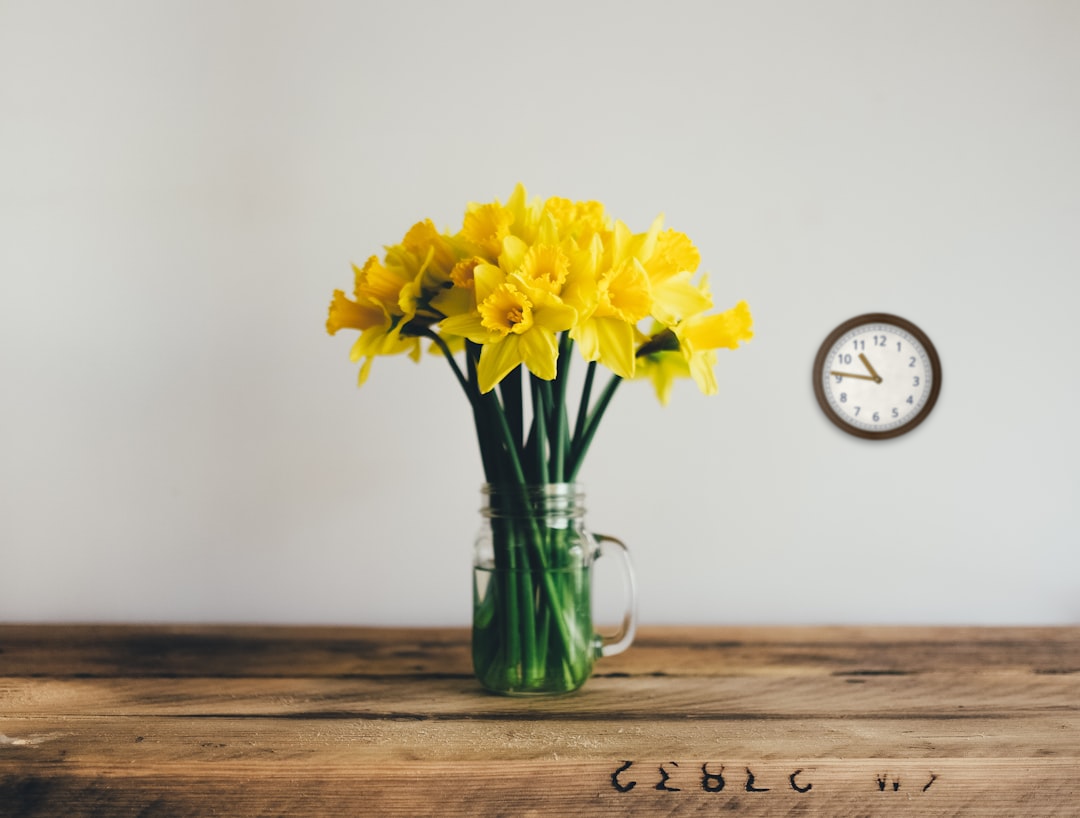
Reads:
h=10 m=46
